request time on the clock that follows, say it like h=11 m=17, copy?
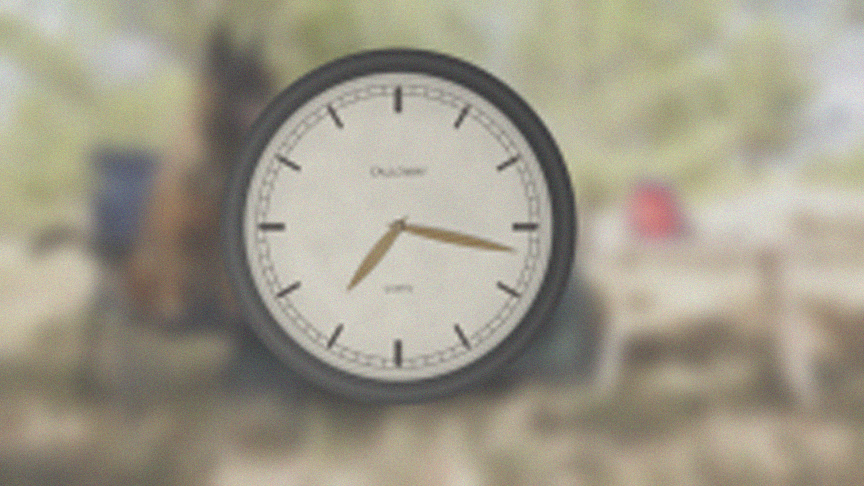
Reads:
h=7 m=17
